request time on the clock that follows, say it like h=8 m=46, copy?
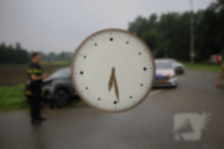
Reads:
h=6 m=29
